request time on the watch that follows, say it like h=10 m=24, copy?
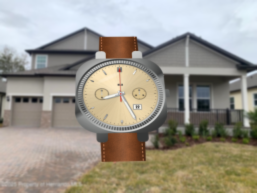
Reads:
h=8 m=26
